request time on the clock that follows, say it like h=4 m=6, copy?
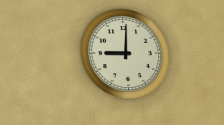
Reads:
h=9 m=1
